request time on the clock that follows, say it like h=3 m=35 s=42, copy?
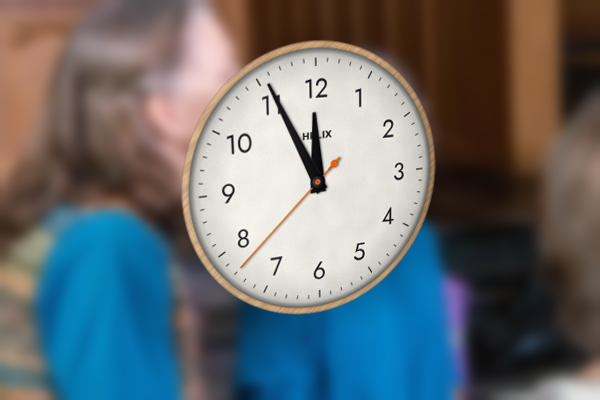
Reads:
h=11 m=55 s=38
